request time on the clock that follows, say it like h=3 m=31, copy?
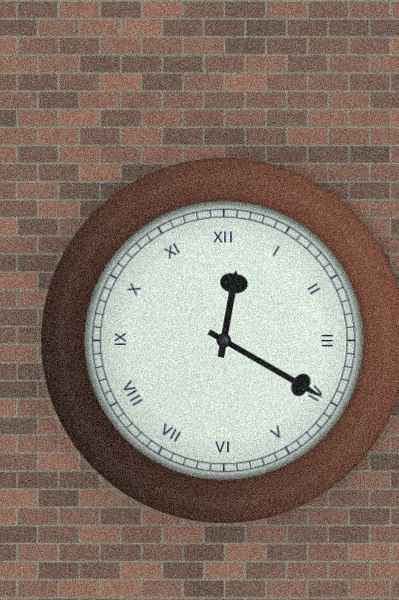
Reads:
h=12 m=20
